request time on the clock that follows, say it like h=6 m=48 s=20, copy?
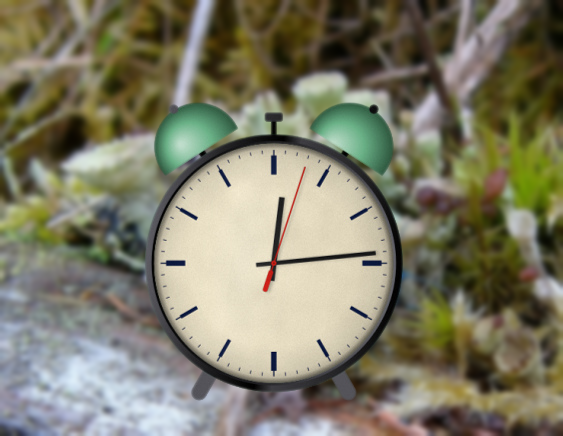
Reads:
h=12 m=14 s=3
